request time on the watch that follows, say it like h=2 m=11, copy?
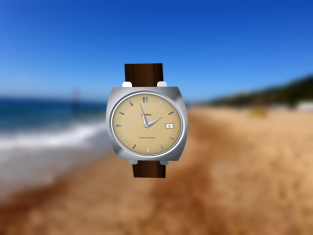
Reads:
h=1 m=58
